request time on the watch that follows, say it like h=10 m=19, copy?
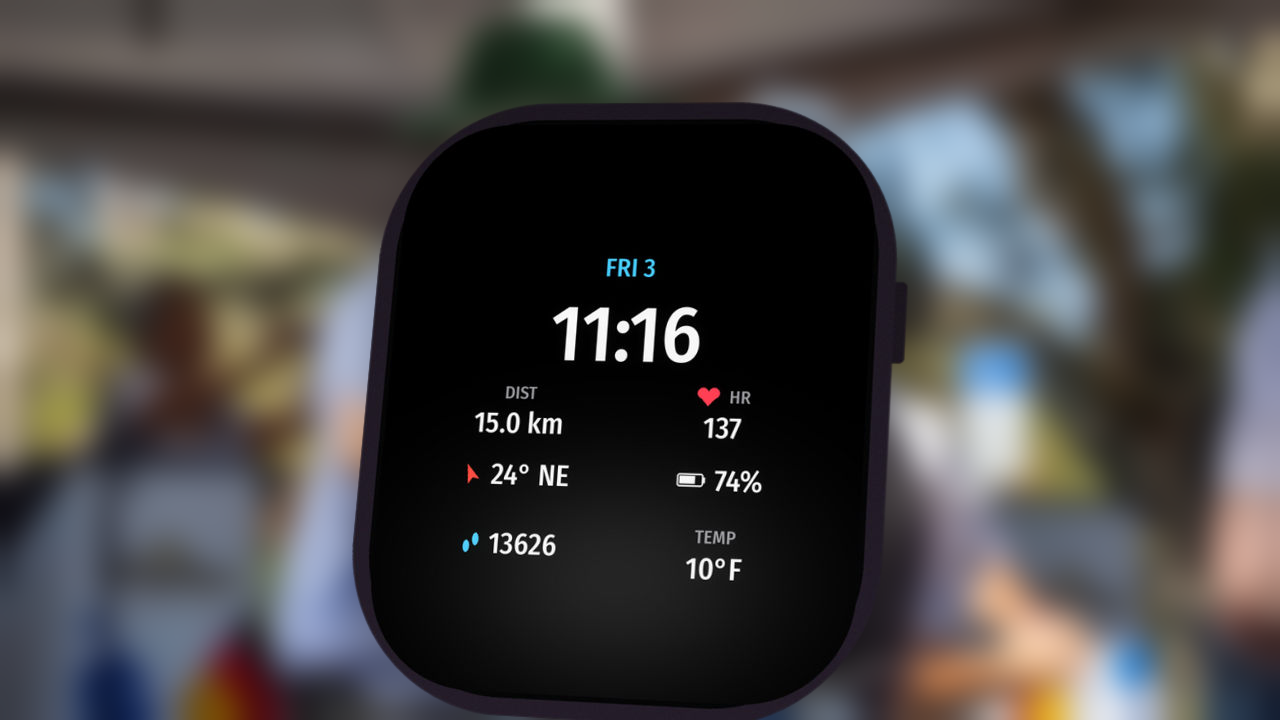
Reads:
h=11 m=16
